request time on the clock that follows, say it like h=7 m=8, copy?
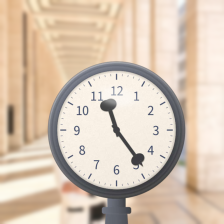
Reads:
h=11 m=24
